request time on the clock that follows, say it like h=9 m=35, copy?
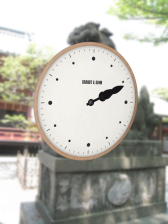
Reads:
h=2 m=11
